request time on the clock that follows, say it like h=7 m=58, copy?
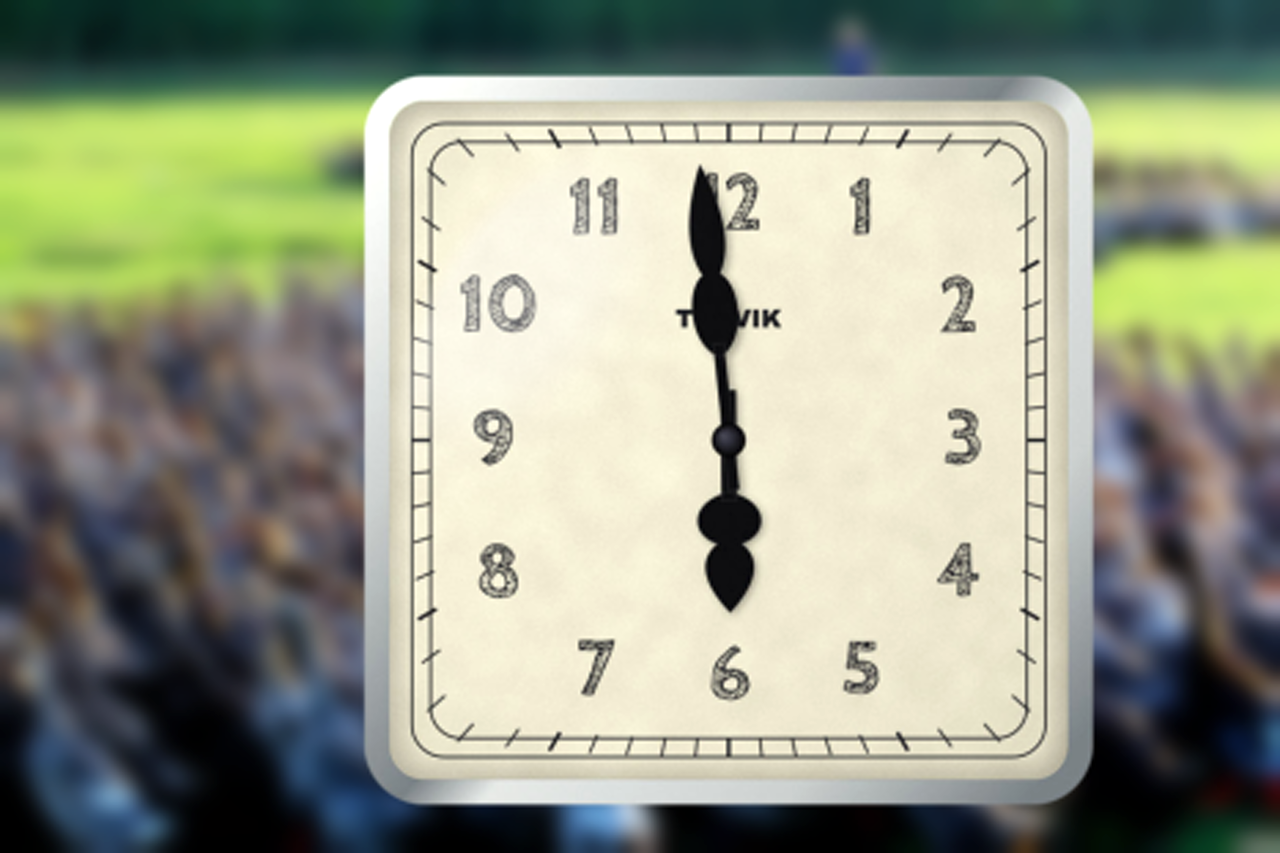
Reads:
h=5 m=59
